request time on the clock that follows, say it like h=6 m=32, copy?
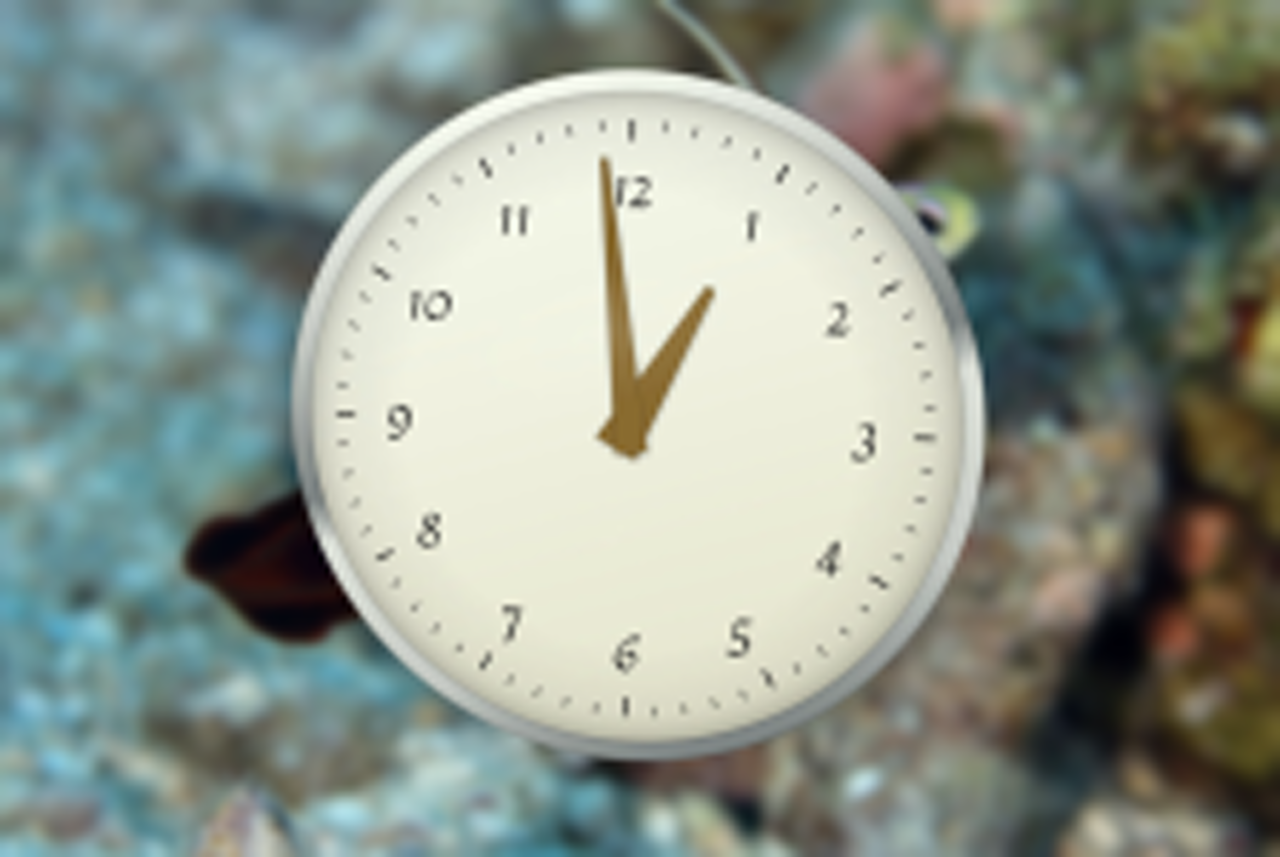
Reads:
h=12 m=59
